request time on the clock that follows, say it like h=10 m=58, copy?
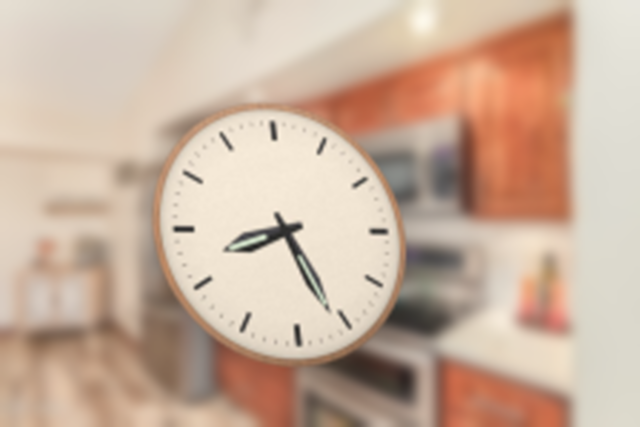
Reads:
h=8 m=26
